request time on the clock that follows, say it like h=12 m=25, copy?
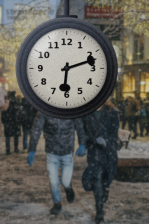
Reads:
h=6 m=12
